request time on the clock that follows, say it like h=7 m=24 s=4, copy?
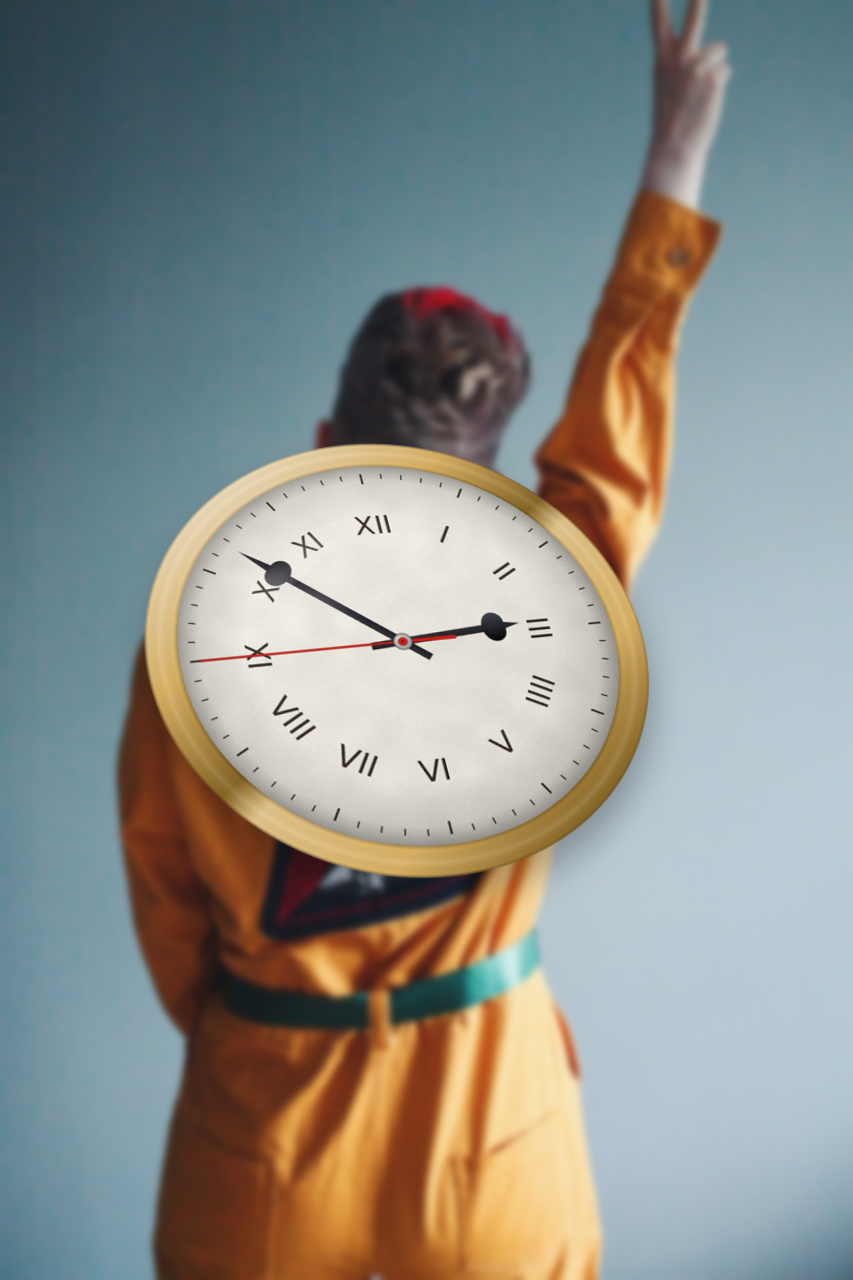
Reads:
h=2 m=51 s=45
